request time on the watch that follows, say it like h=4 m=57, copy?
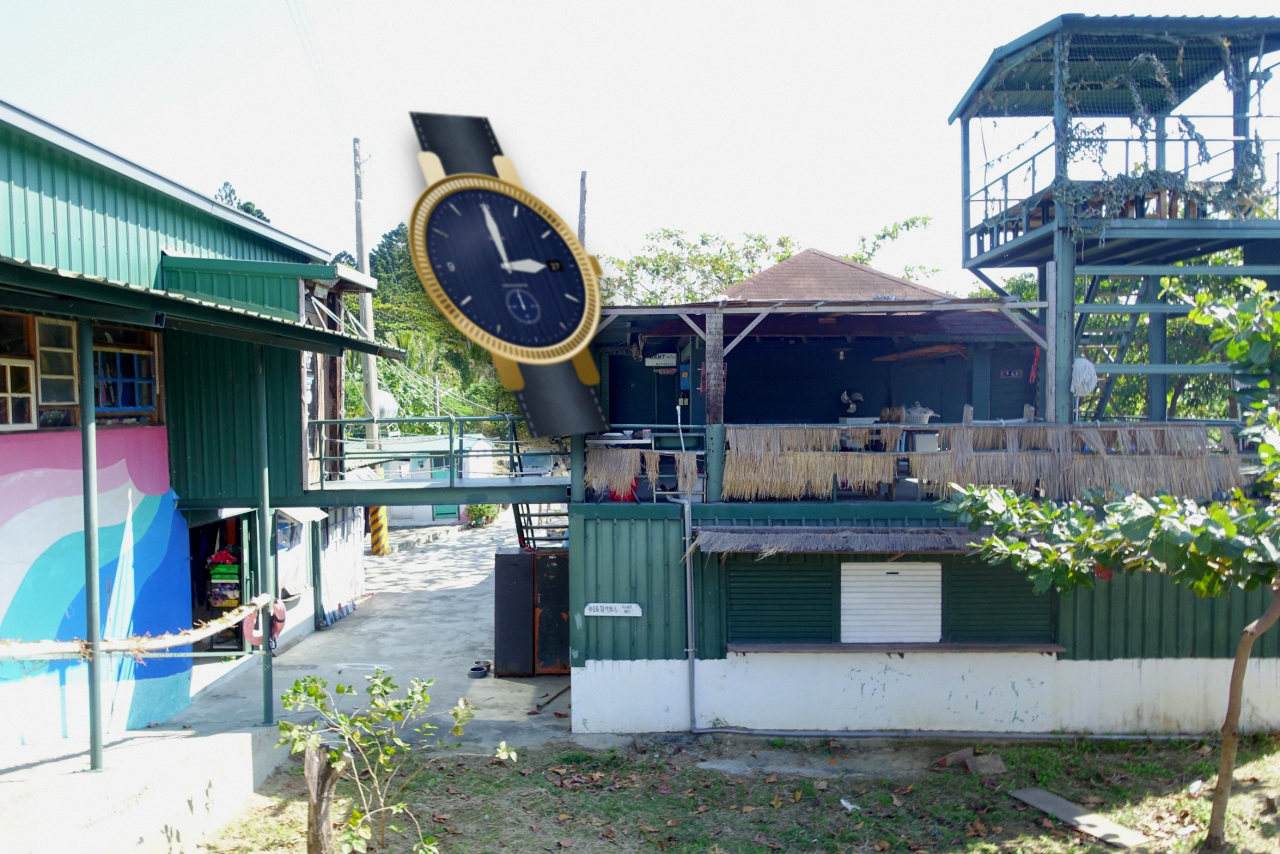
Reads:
h=3 m=0
